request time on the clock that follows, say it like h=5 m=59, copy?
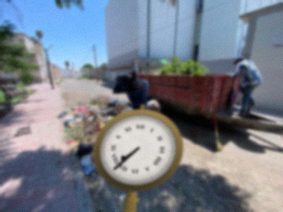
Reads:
h=7 m=37
